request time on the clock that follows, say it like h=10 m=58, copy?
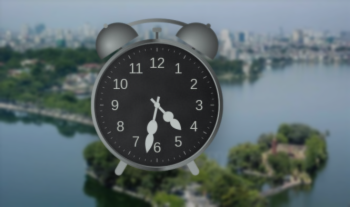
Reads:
h=4 m=32
